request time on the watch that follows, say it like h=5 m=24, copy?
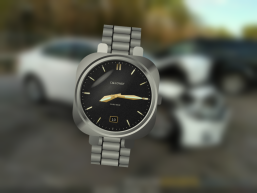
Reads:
h=8 m=15
